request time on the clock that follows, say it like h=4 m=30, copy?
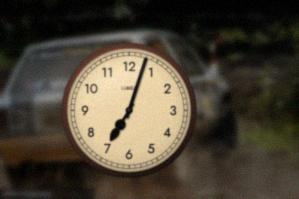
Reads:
h=7 m=3
